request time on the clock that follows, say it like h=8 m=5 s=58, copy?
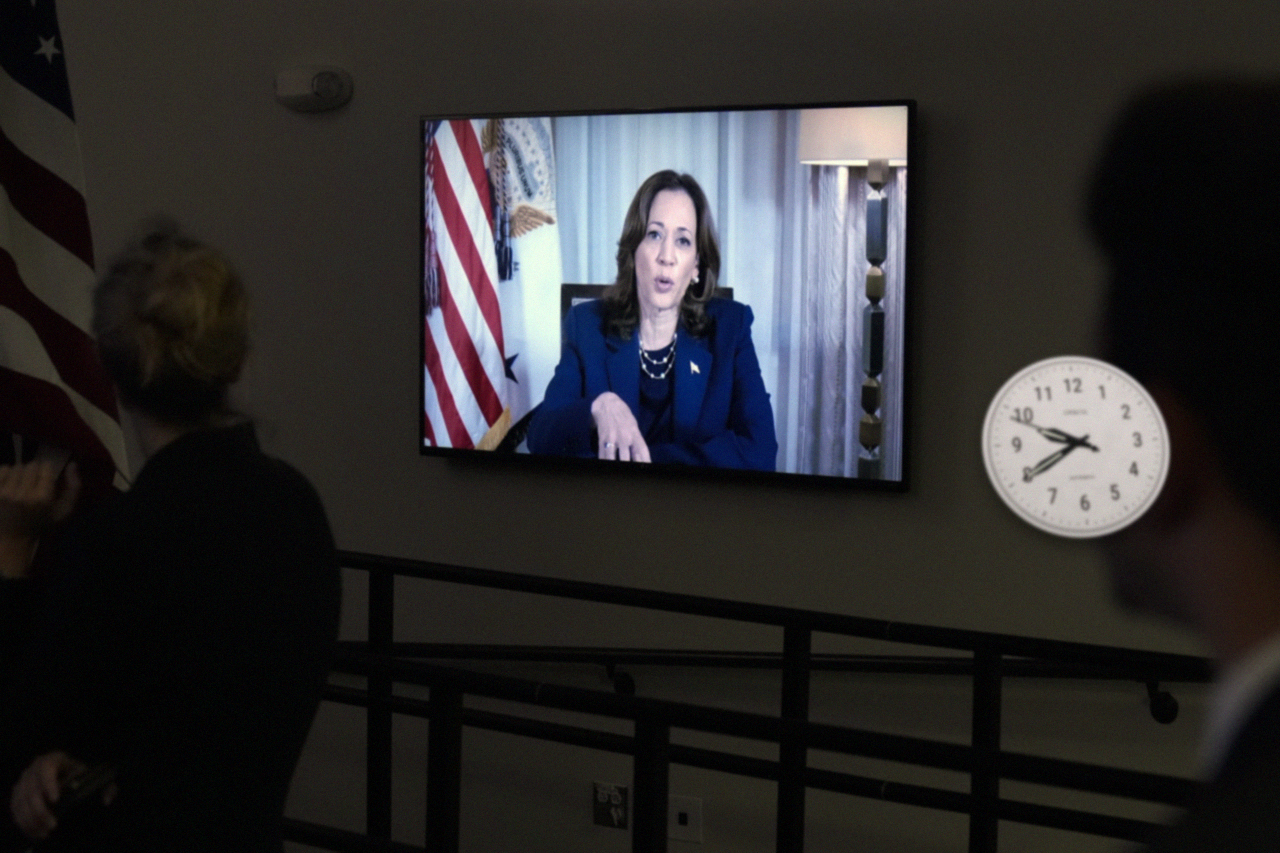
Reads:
h=9 m=39 s=49
